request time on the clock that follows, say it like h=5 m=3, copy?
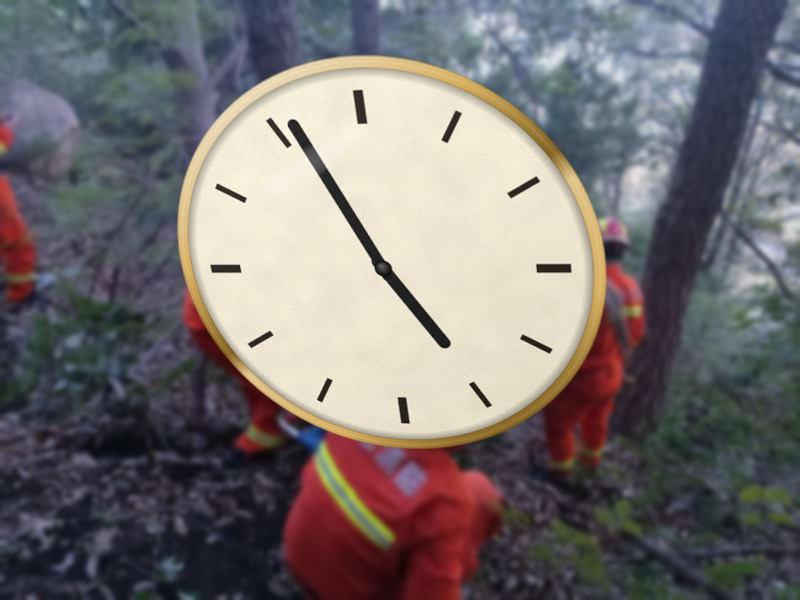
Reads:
h=4 m=56
